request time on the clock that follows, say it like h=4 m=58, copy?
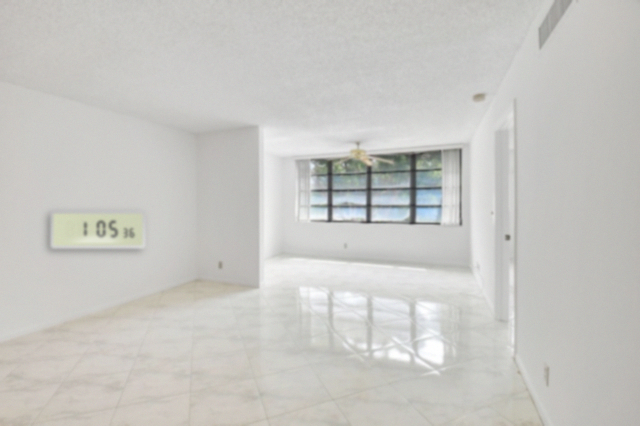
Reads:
h=1 m=5
